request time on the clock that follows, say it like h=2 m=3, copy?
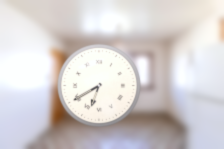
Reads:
h=6 m=40
